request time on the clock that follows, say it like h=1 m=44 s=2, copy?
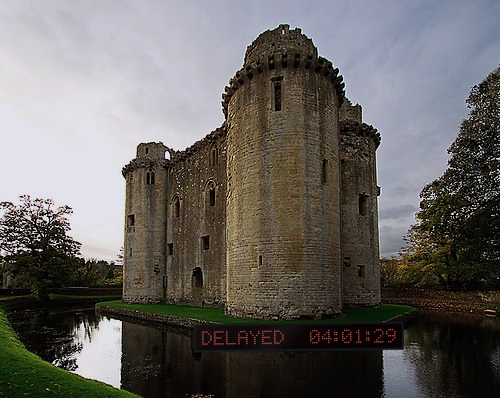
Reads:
h=4 m=1 s=29
